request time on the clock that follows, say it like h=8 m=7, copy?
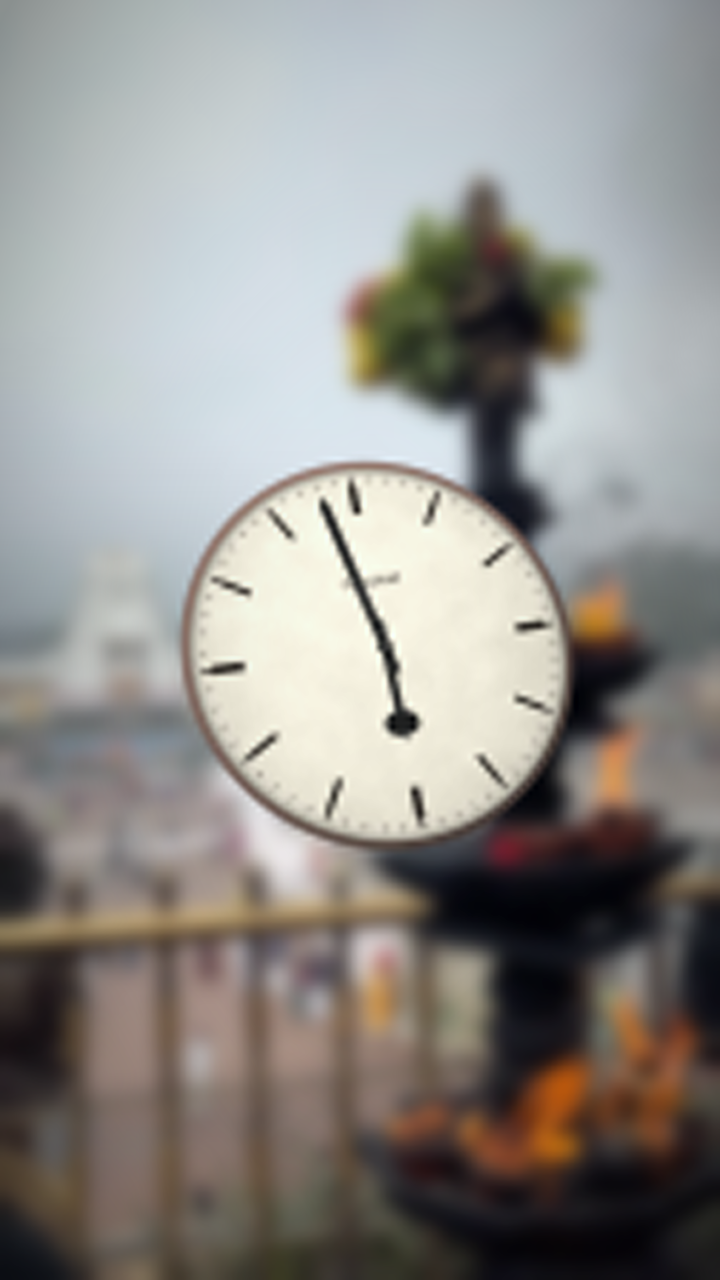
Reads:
h=5 m=58
